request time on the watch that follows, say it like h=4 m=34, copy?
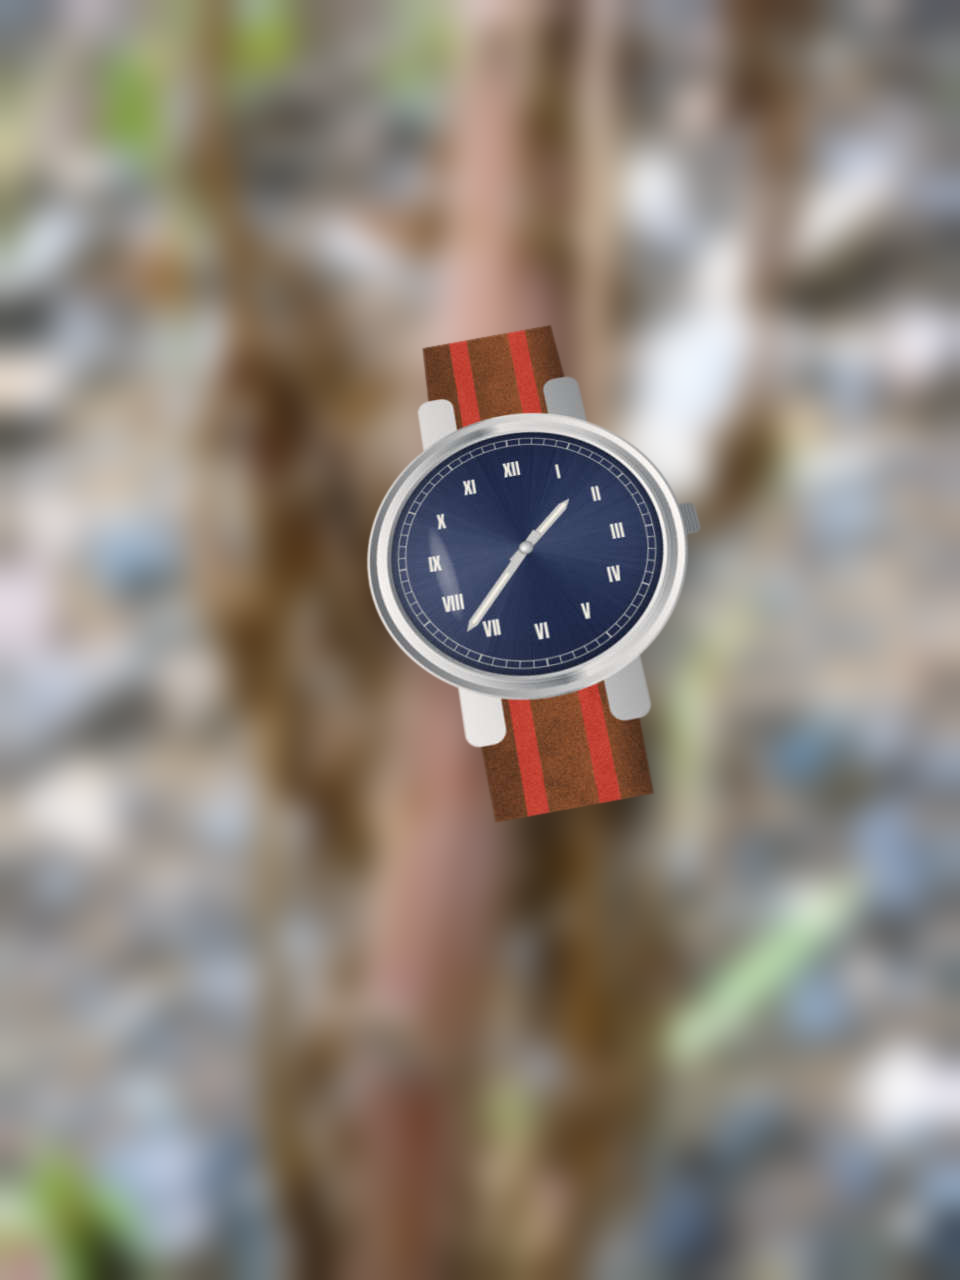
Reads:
h=1 m=37
